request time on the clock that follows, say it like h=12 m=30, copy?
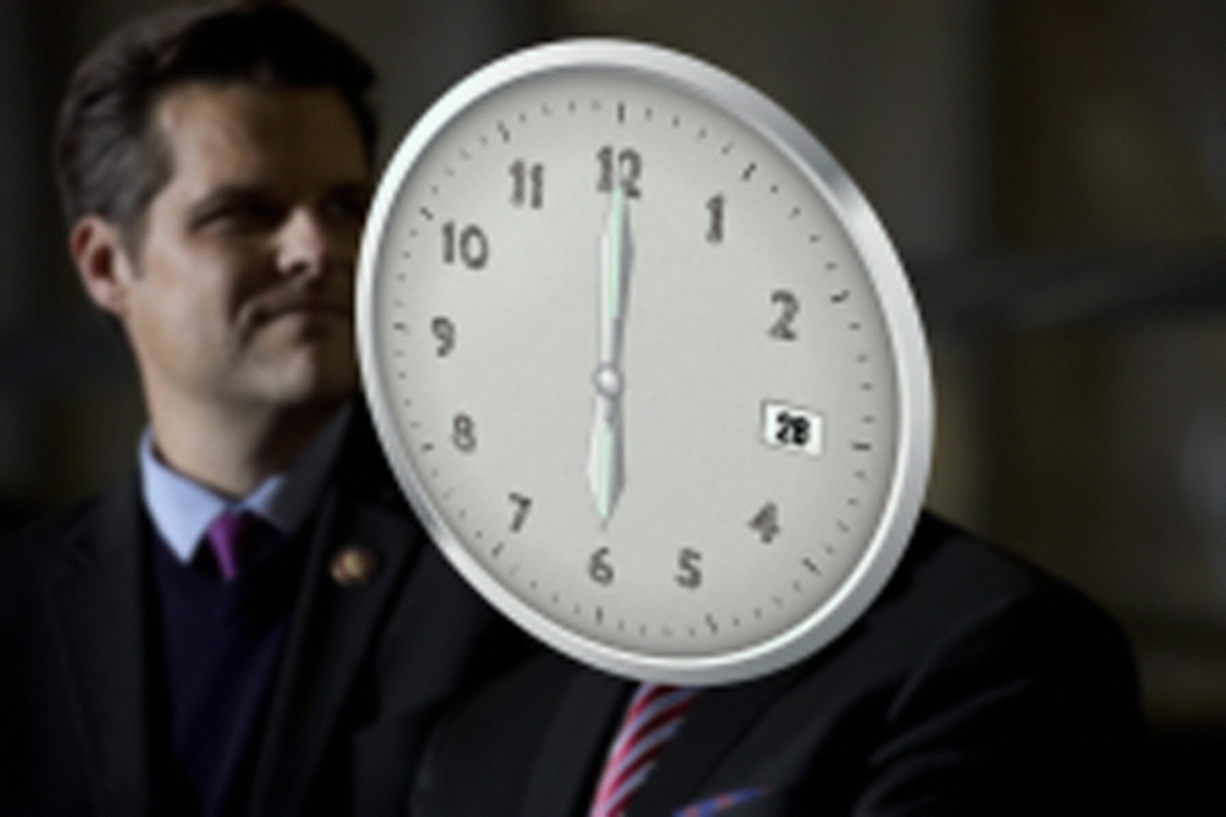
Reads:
h=6 m=0
